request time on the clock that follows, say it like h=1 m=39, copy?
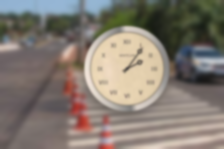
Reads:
h=2 m=6
